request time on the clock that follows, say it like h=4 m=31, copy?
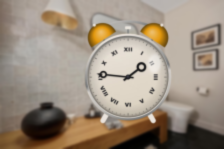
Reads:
h=1 m=46
